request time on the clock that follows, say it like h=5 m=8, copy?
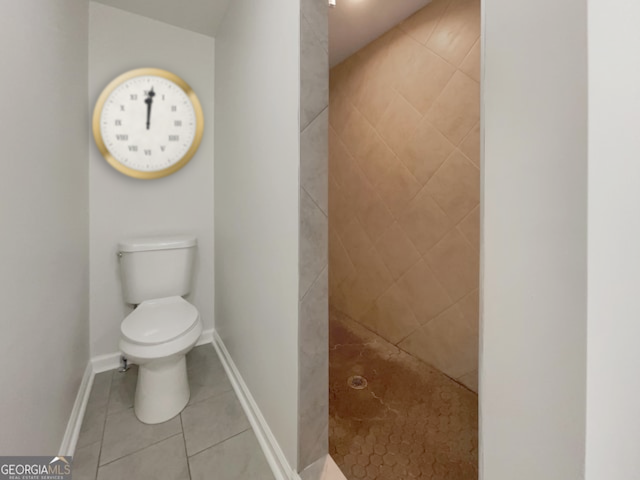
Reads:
h=12 m=1
